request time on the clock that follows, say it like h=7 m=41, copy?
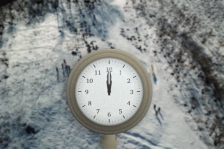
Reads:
h=12 m=0
